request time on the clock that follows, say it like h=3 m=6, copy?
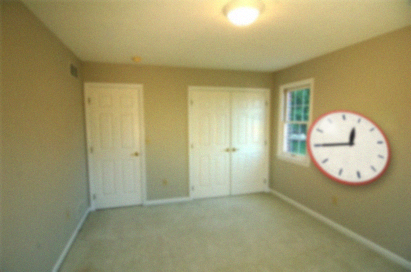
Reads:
h=12 m=45
